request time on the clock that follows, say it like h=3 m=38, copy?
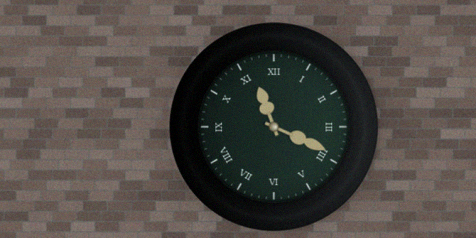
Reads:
h=11 m=19
